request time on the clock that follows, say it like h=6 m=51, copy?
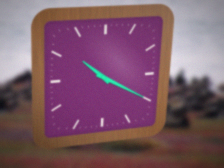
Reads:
h=10 m=20
